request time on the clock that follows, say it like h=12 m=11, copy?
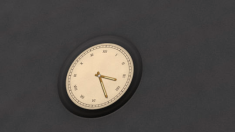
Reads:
h=3 m=25
